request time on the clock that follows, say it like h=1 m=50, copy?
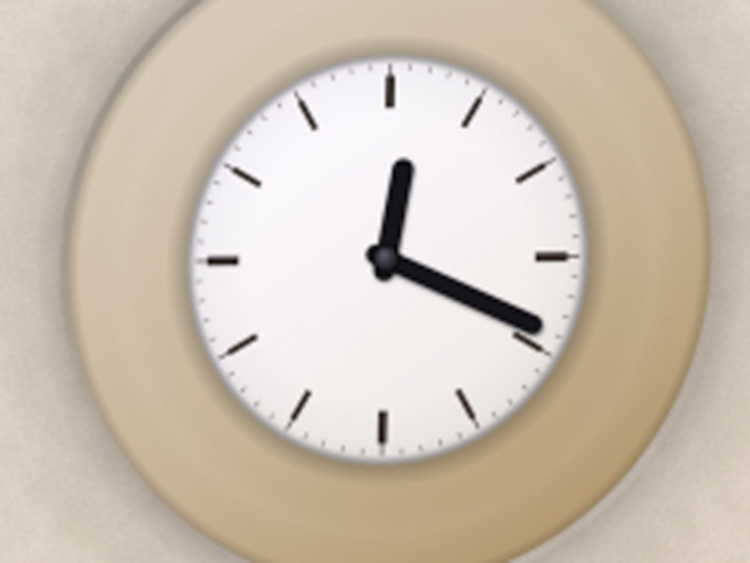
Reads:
h=12 m=19
